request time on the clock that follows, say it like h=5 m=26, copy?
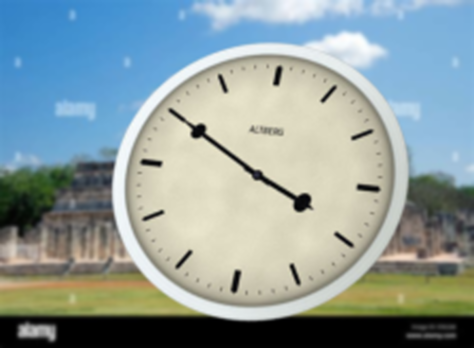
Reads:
h=3 m=50
